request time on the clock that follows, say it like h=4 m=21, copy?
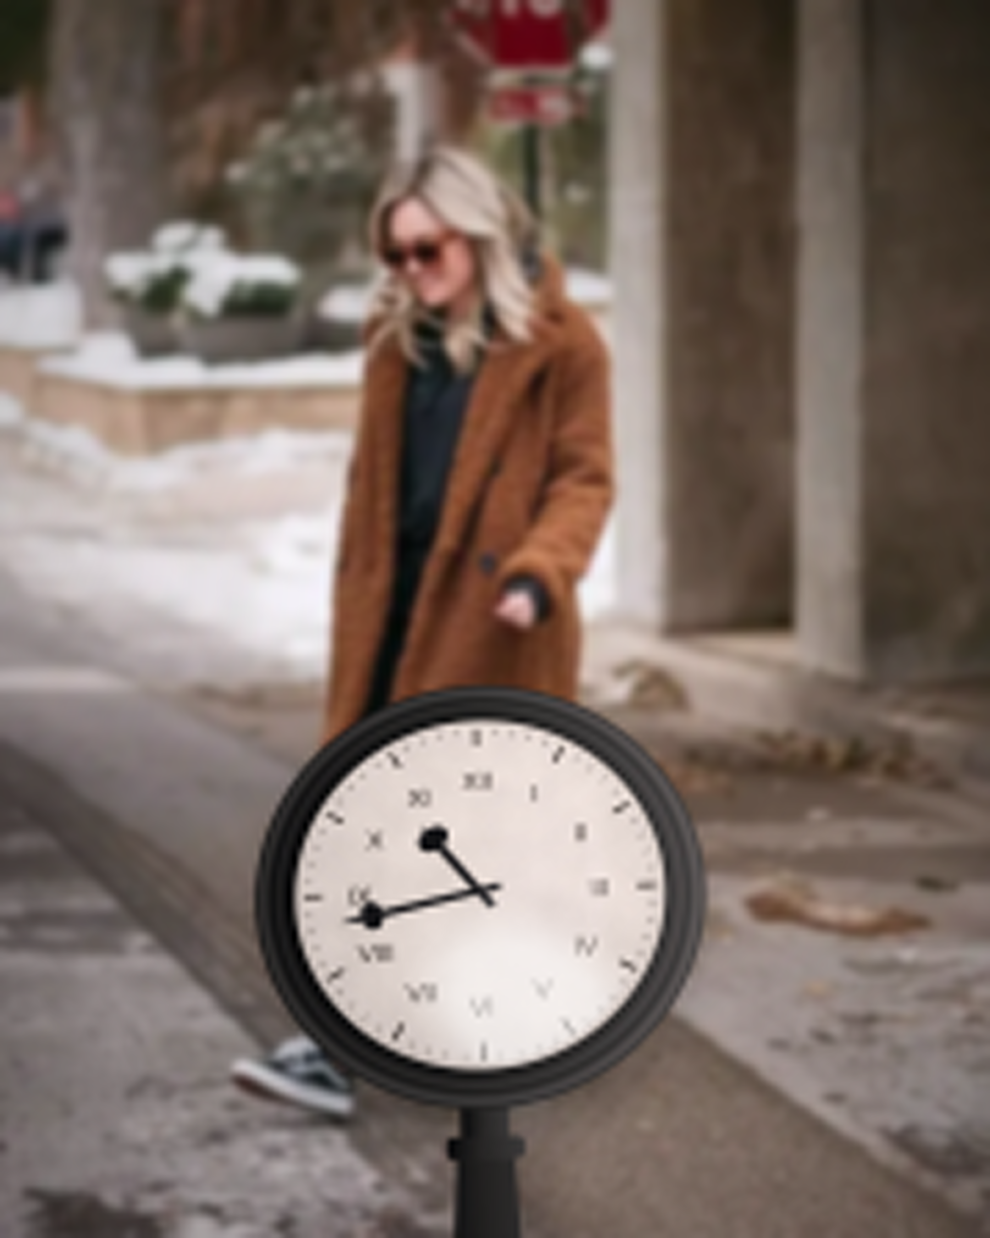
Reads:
h=10 m=43
